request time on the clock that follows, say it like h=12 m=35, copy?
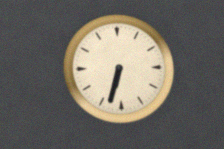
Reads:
h=6 m=33
